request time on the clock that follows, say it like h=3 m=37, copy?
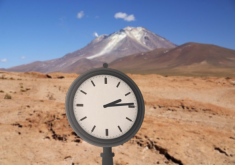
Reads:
h=2 m=14
